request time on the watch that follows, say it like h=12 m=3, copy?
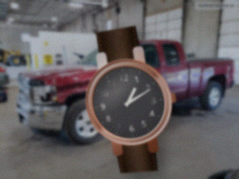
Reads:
h=1 m=11
